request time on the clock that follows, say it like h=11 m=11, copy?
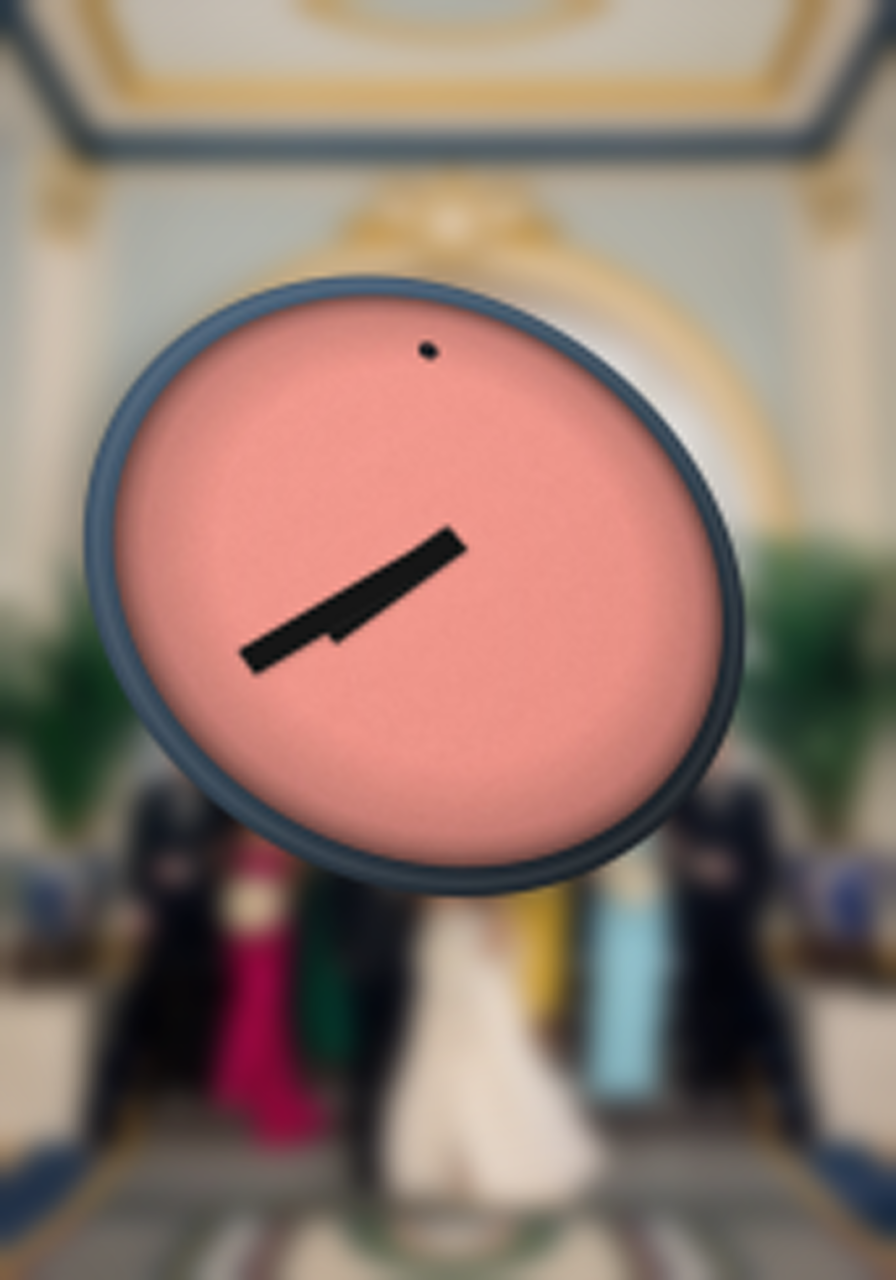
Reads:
h=7 m=39
